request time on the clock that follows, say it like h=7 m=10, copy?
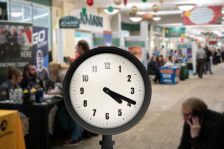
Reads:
h=4 m=19
